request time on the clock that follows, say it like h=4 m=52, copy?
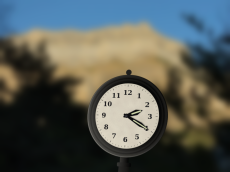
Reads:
h=2 m=20
